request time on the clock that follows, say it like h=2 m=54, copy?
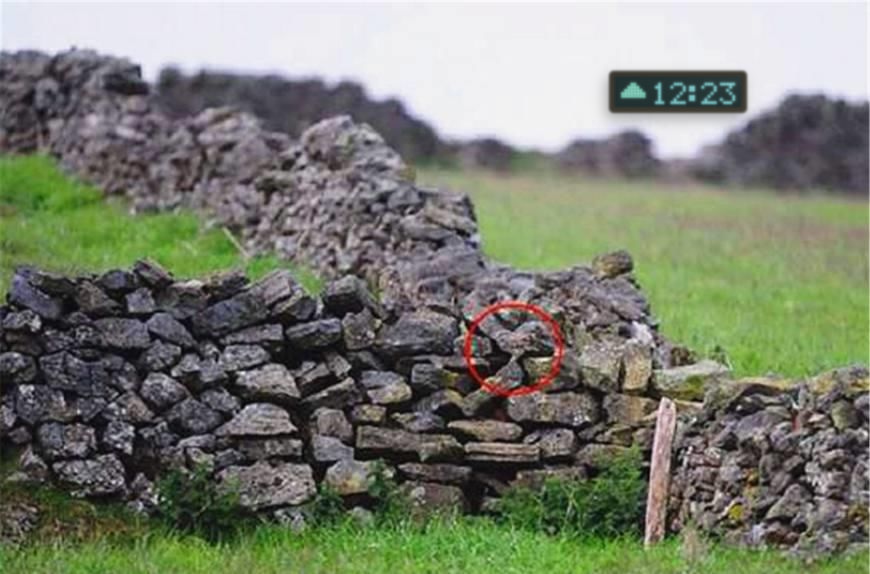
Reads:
h=12 m=23
